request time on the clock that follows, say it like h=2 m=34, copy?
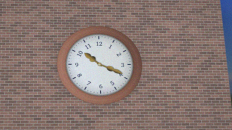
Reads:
h=10 m=19
